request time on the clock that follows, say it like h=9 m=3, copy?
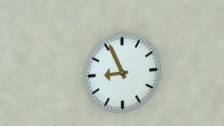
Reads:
h=8 m=56
